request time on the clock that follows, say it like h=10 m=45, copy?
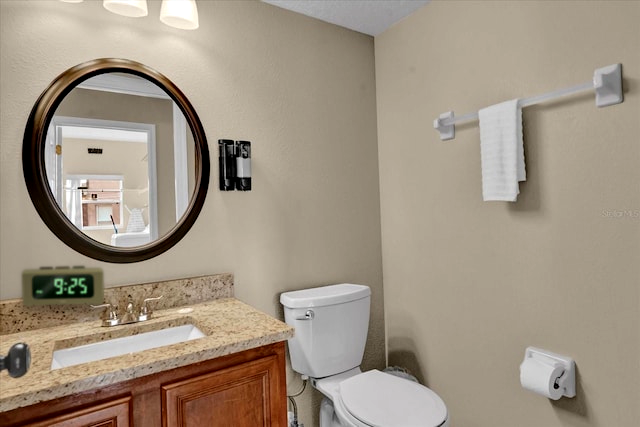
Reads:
h=9 m=25
